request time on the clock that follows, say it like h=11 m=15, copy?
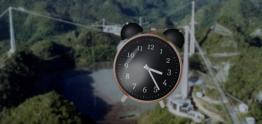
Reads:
h=3 m=24
